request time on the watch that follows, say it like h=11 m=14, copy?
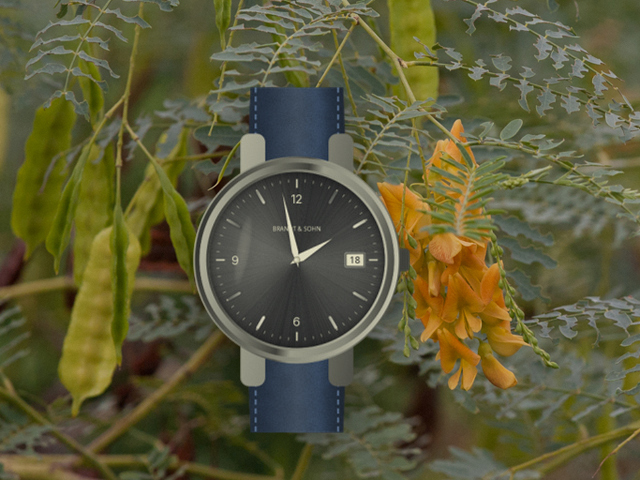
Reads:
h=1 m=58
